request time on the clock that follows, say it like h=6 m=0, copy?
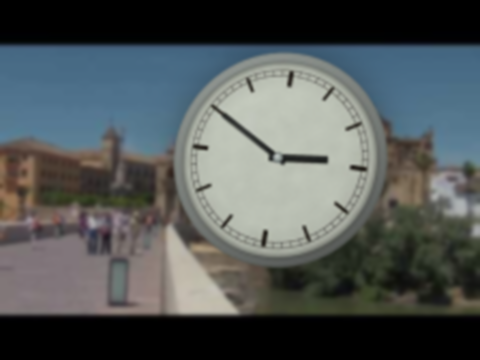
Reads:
h=2 m=50
